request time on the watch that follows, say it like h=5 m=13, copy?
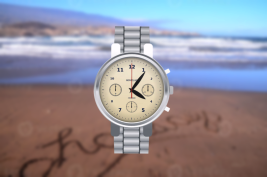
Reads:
h=4 m=6
